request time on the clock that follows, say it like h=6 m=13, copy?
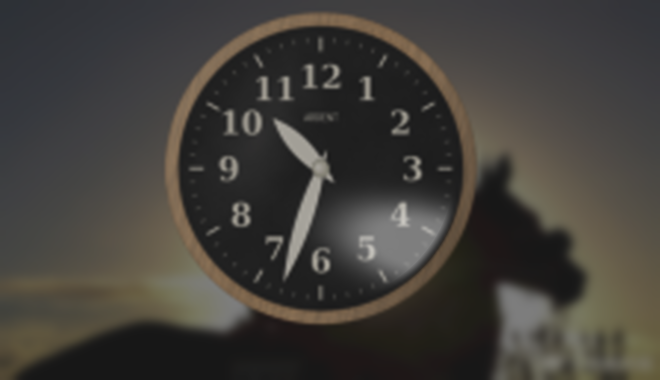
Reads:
h=10 m=33
